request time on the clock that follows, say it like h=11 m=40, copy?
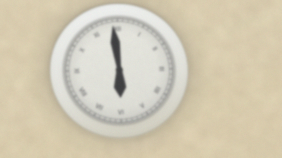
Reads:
h=5 m=59
